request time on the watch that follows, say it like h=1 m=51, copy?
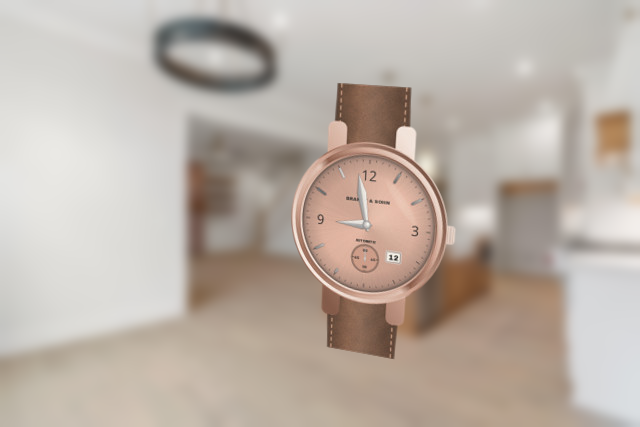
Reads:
h=8 m=58
